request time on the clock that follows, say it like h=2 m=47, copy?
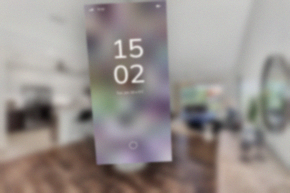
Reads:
h=15 m=2
